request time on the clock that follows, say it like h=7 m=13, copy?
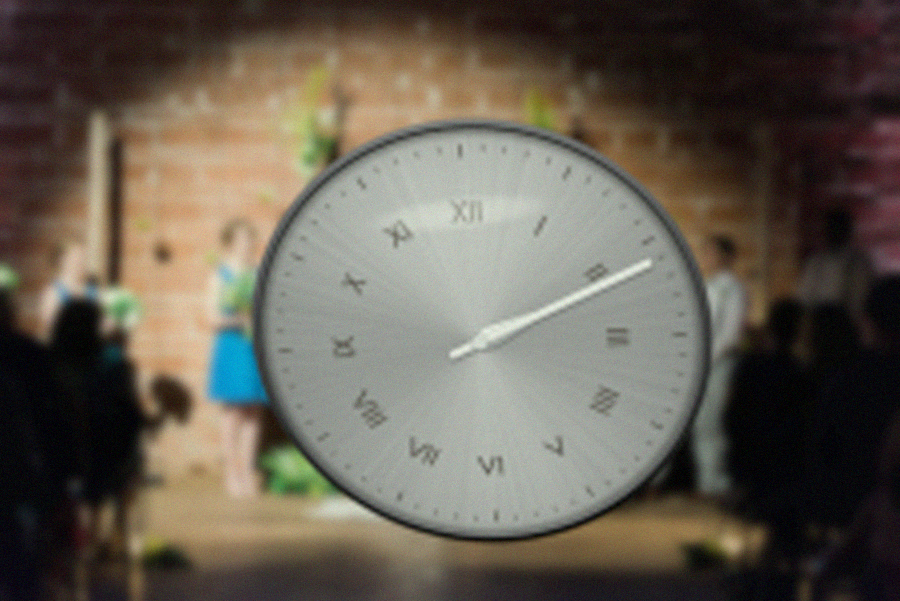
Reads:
h=2 m=11
